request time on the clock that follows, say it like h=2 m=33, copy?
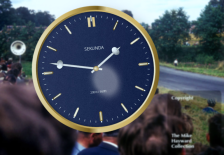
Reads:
h=1 m=47
